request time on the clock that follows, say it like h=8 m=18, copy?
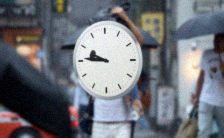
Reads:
h=9 m=46
